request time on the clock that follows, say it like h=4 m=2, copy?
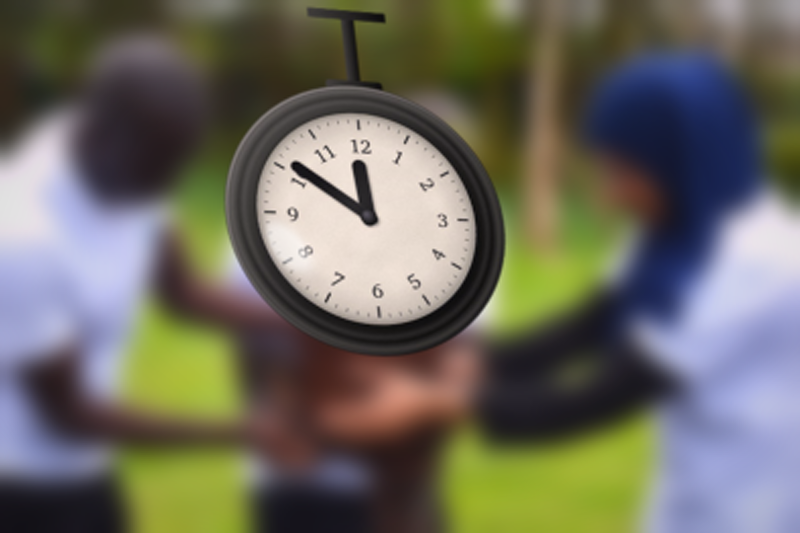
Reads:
h=11 m=51
